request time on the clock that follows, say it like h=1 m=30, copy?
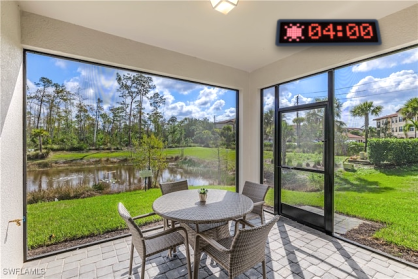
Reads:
h=4 m=0
